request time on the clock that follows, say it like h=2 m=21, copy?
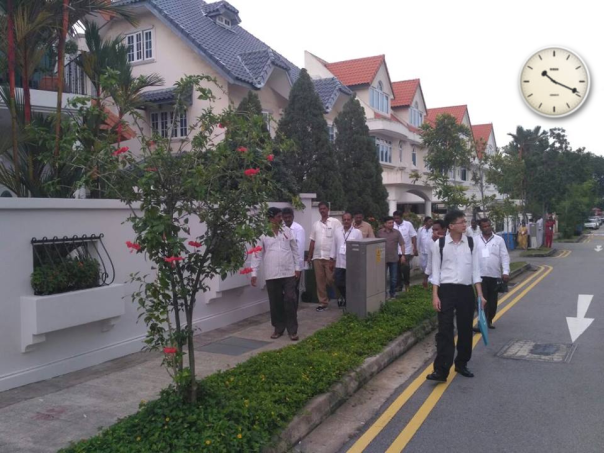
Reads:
h=10 m=19
